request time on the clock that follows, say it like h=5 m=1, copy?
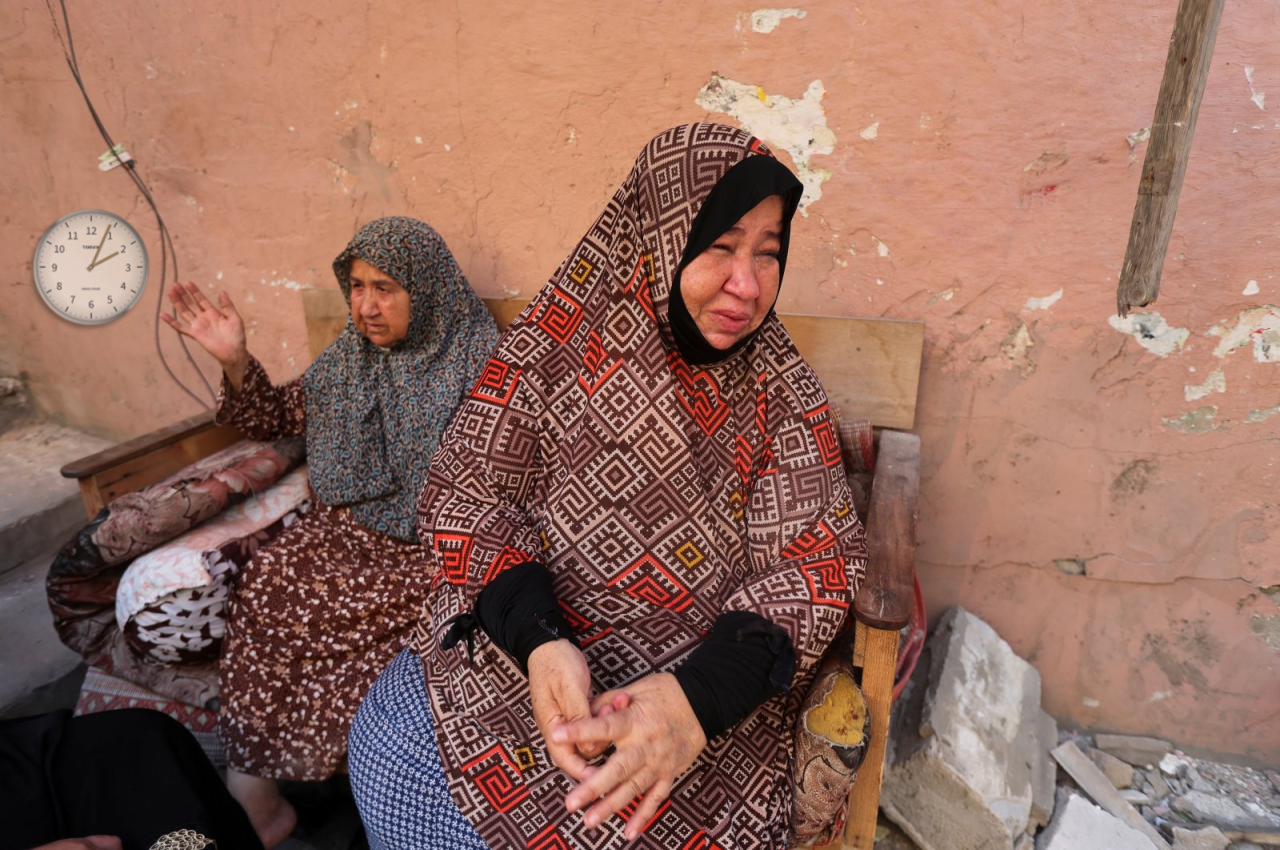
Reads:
h=2 m=4
